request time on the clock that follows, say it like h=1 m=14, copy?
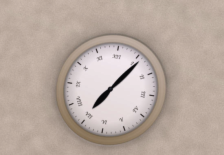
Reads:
h=7 m=6
